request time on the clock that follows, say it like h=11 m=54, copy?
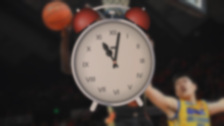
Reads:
h=11 m=2
